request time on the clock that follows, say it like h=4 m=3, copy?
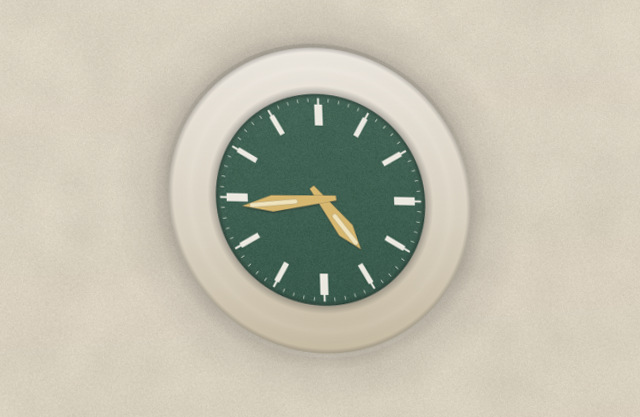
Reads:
h=4 m=44
